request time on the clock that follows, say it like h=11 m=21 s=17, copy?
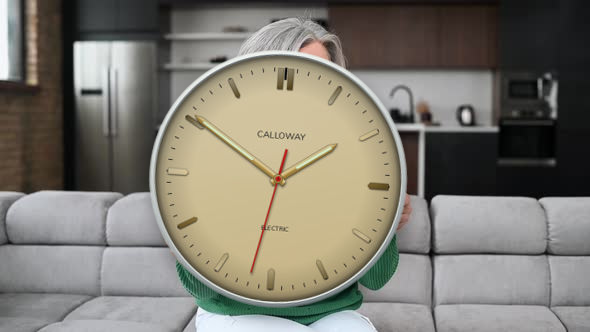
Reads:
h=1 m=50 s=32
